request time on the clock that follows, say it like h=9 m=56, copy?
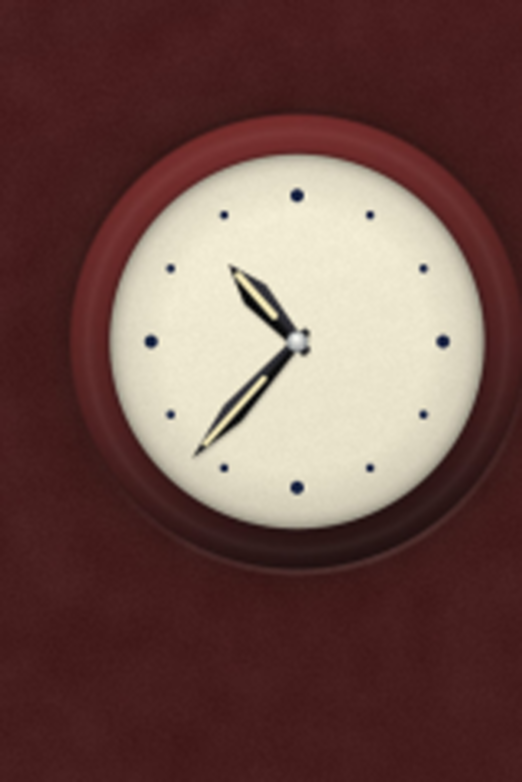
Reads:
h=10 m=37
